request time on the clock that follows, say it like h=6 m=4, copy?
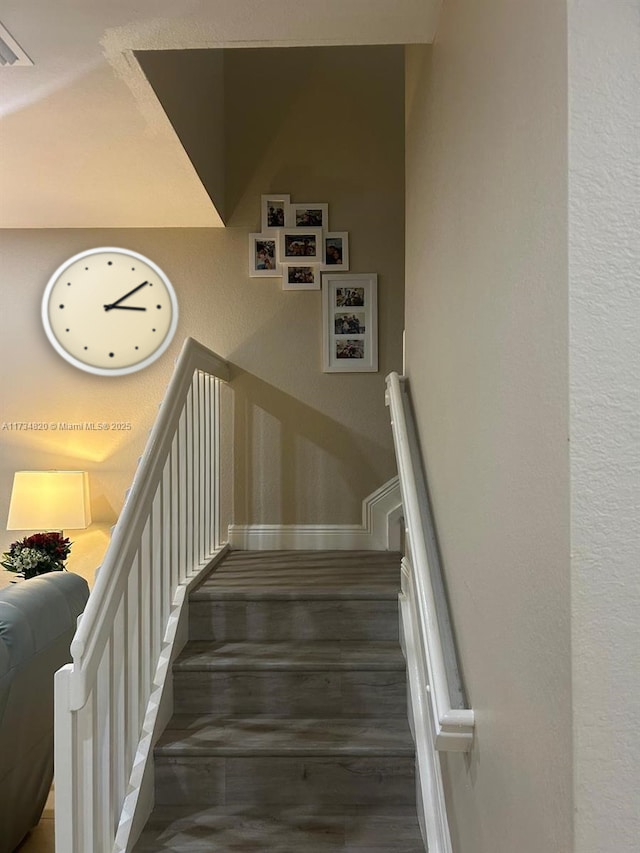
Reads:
h=3 m=9
